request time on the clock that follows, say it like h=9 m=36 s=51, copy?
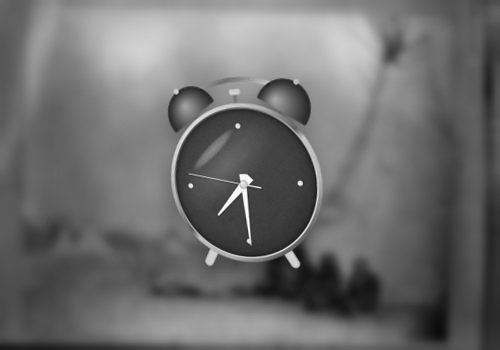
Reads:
h=7 m=29 s=47
